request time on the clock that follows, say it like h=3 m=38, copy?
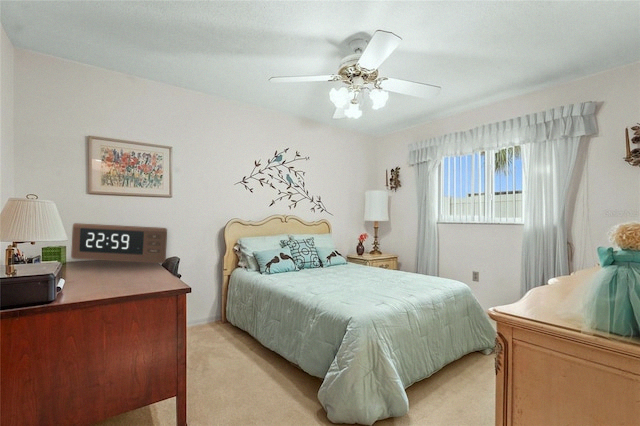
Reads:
h=22 m=59
